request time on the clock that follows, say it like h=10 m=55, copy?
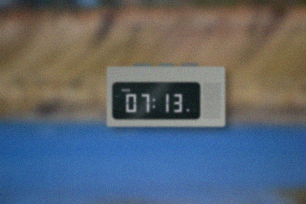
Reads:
h=7 m=13
